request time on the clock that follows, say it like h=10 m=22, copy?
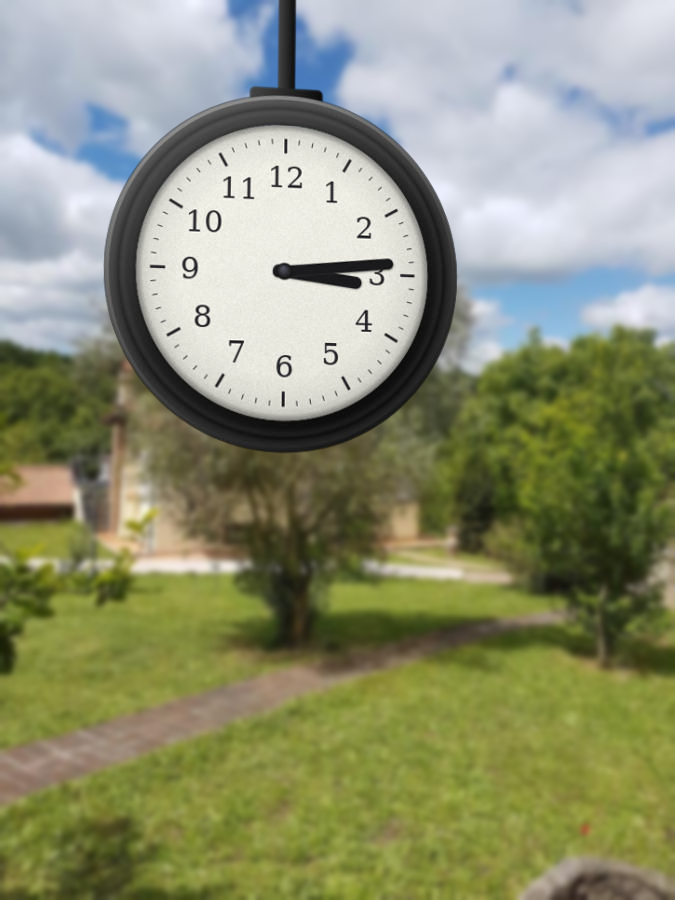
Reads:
h=3 m=14
